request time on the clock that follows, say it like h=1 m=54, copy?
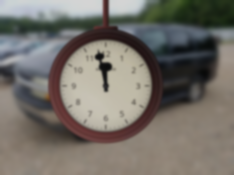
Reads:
h=11 m=58
